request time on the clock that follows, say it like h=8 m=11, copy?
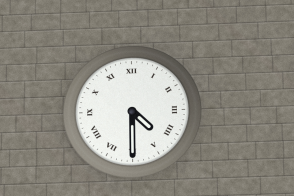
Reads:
h=4 m=30
